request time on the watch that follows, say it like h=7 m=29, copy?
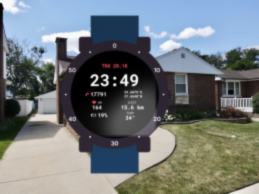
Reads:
h=23 m=49
